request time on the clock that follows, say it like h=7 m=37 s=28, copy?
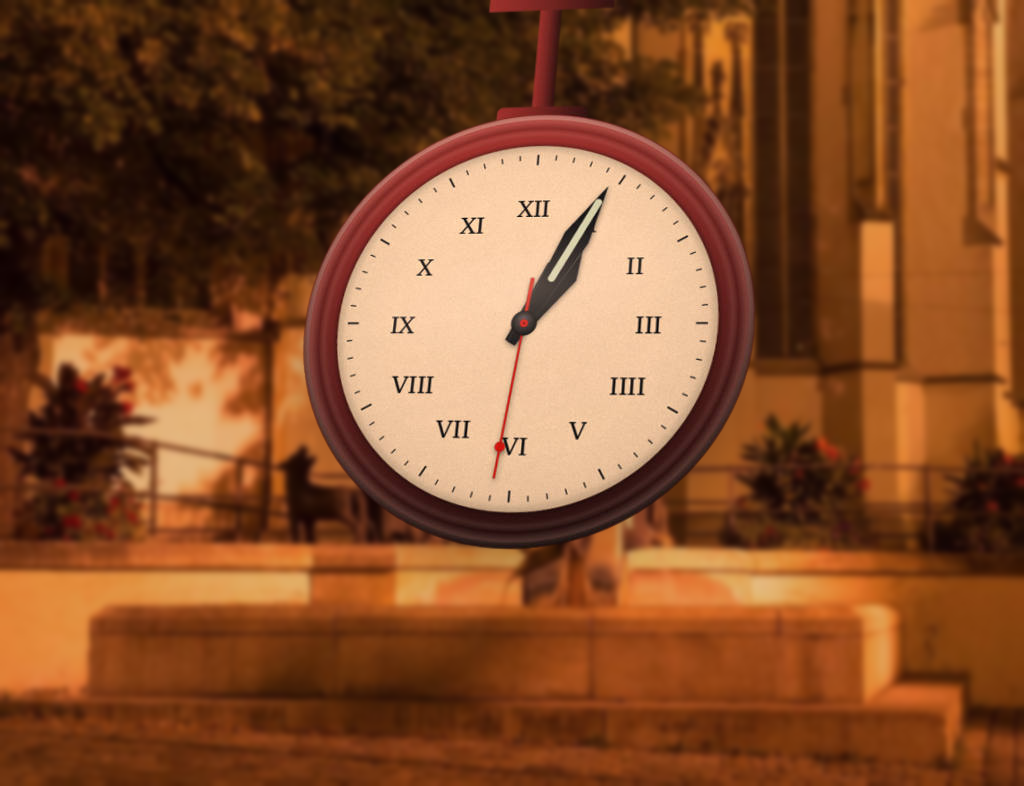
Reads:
h=1 m=4 s=31
